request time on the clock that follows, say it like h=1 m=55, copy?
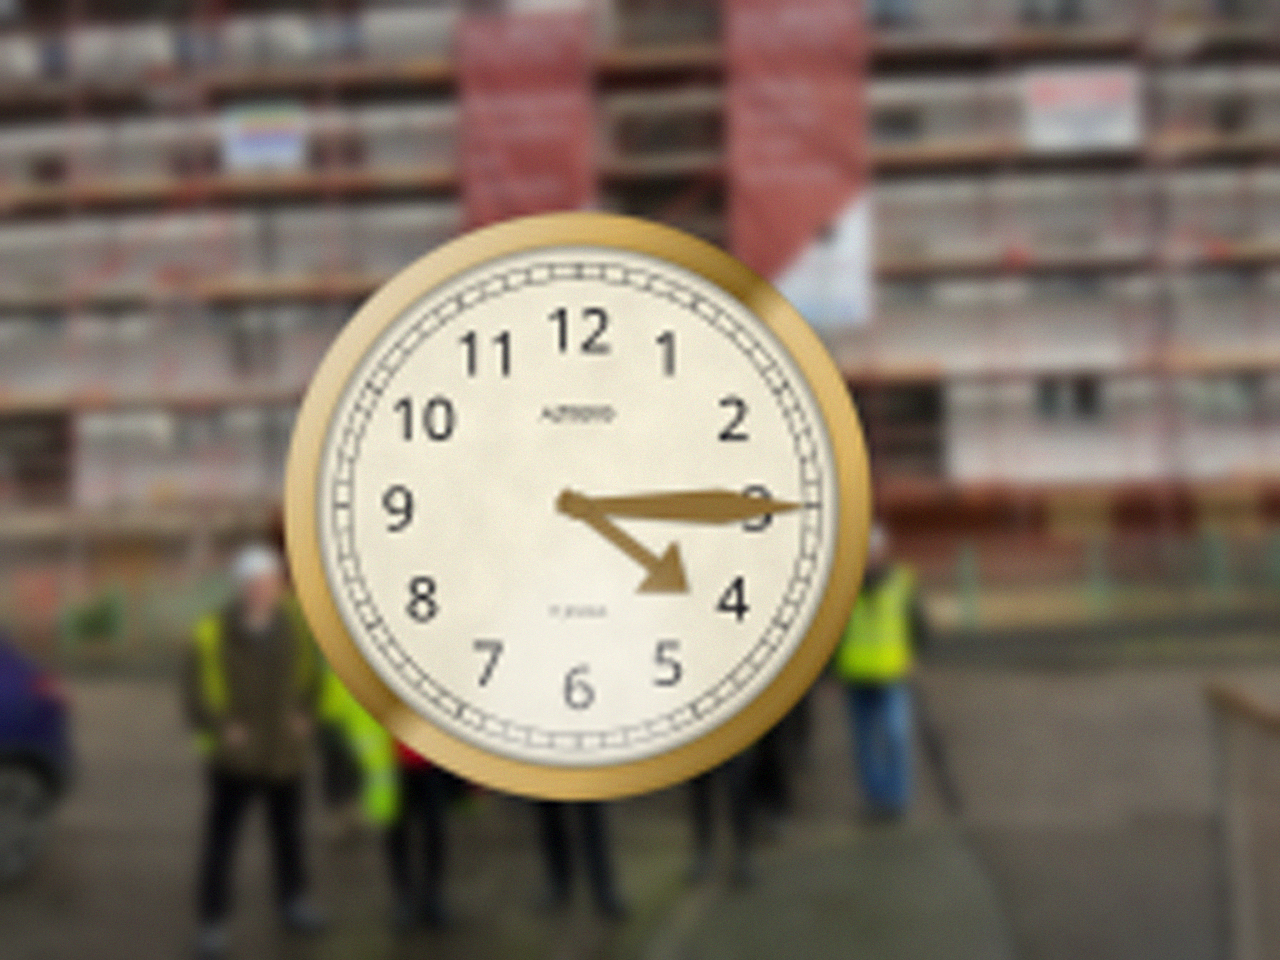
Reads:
h=4 m=15
